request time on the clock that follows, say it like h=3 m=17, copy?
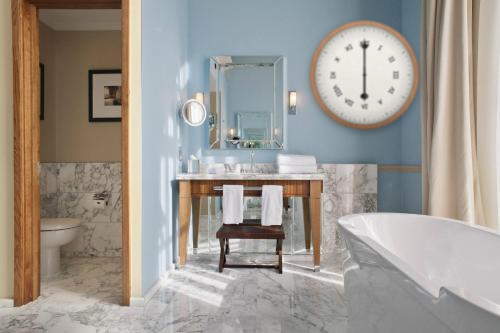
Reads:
h=6 m=0
